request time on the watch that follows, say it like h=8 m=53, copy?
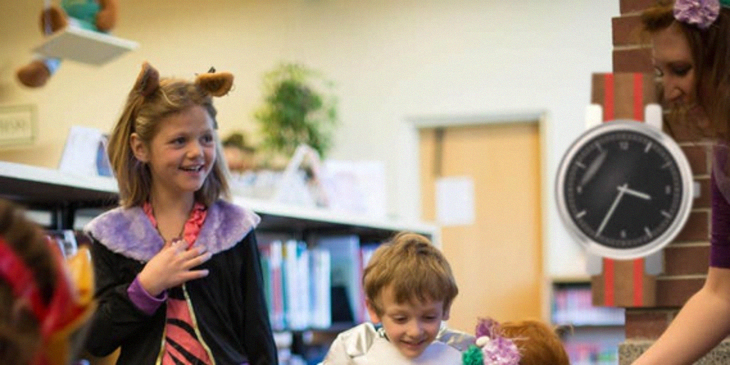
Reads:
h=3 m=35
